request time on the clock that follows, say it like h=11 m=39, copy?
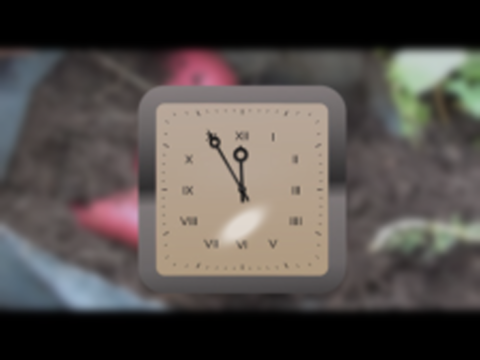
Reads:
h=11 m=55
